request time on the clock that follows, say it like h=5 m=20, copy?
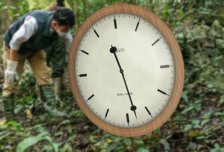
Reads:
h=11 m=28
